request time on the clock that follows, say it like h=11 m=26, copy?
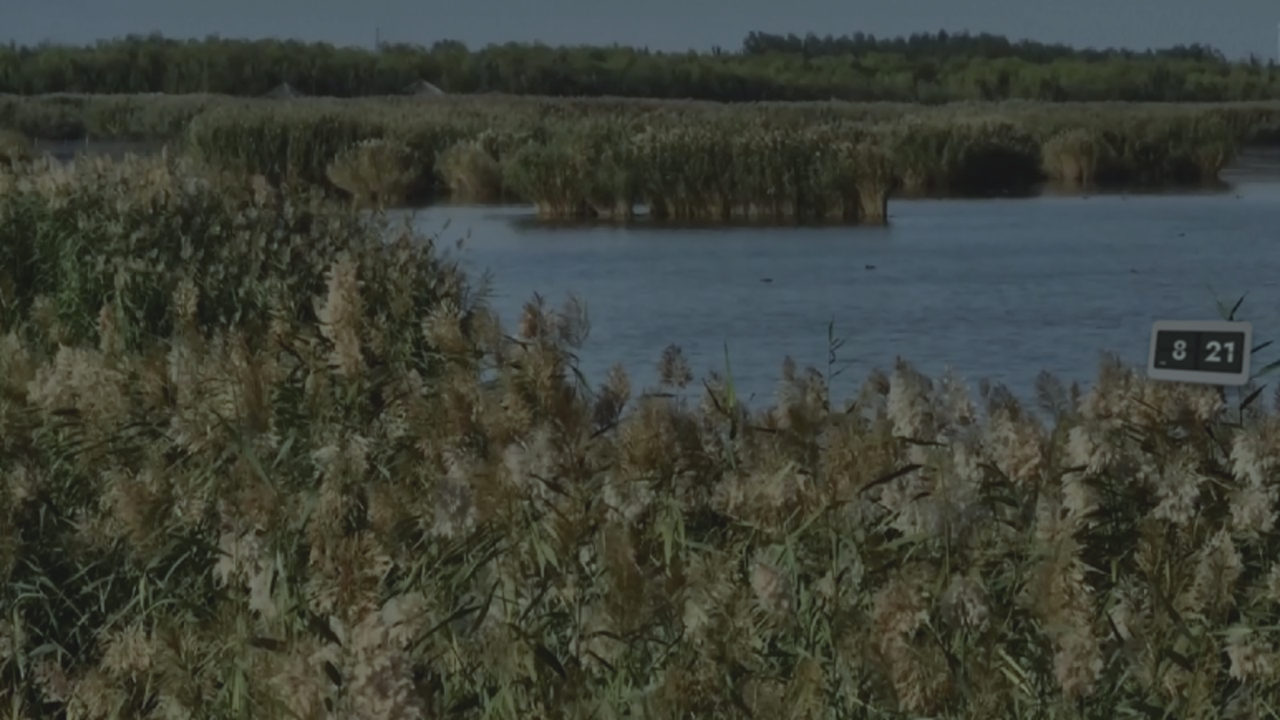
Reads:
h=8 m=21
